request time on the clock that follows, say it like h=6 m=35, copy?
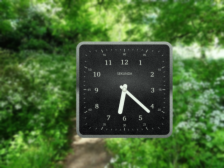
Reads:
h=6 m=22
